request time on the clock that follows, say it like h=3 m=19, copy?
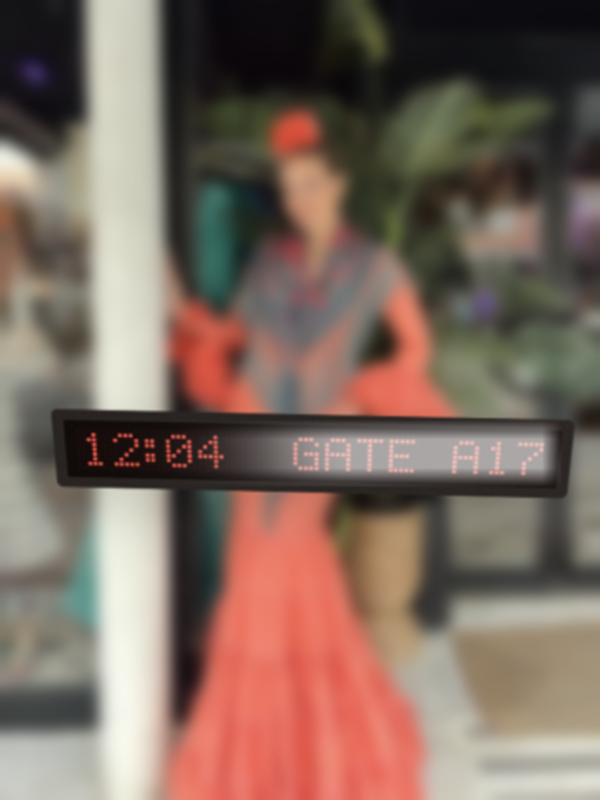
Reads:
h=12 m=4
